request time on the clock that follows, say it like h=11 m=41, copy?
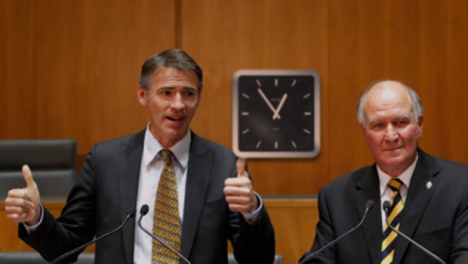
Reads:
h=12 m=54
